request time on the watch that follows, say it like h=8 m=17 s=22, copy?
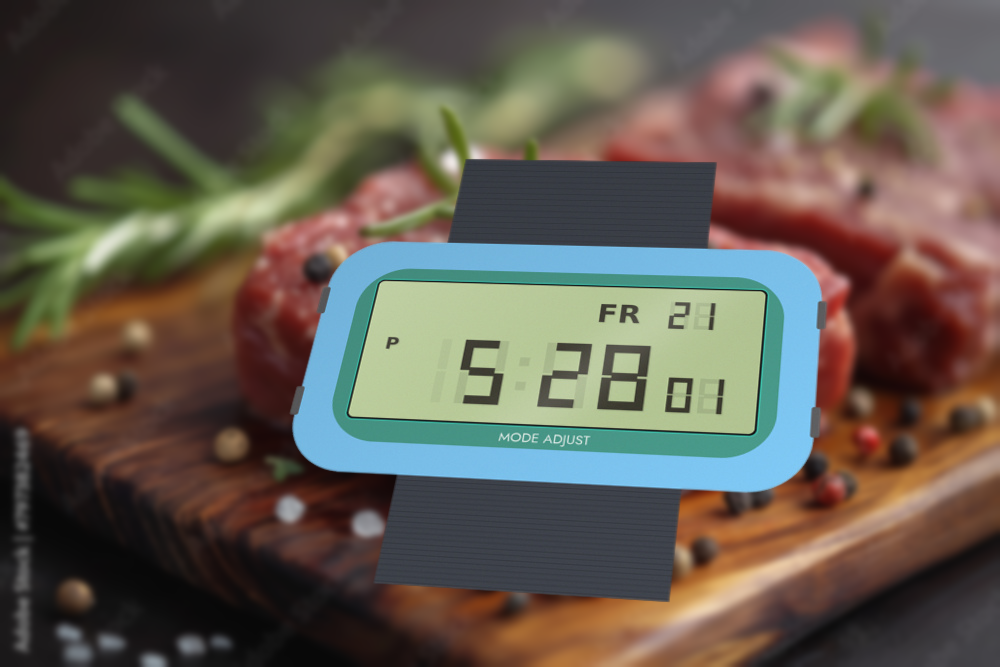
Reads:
h=5 m=28 s=1
